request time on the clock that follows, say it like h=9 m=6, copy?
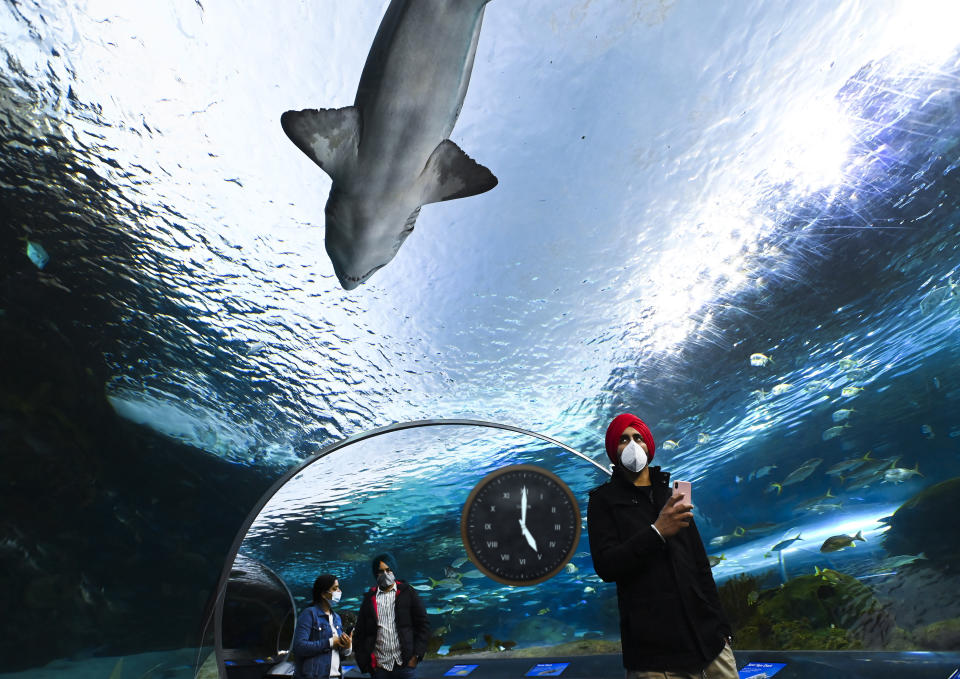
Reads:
h=5 m=0
